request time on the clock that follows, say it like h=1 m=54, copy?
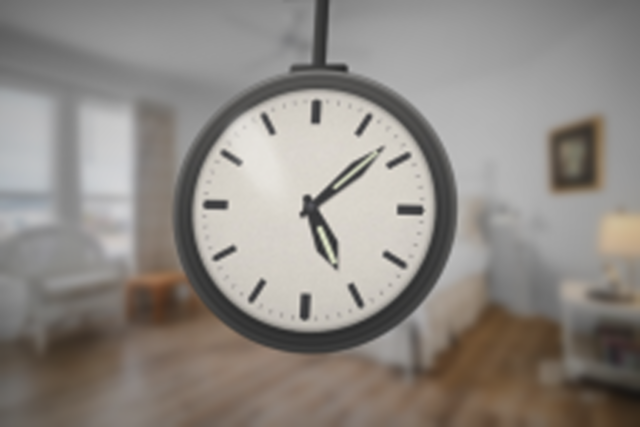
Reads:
h=5 m=8
